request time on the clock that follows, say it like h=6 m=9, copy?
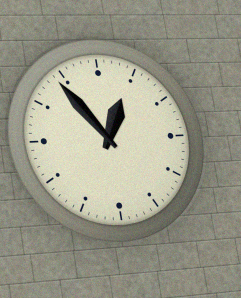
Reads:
h=12 m=54
